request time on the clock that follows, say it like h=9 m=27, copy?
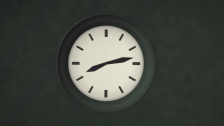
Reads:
h=8 m=13
